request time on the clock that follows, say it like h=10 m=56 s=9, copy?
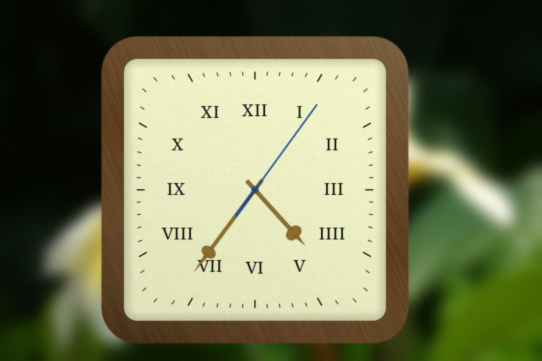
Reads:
h=4 m=36 s=6
